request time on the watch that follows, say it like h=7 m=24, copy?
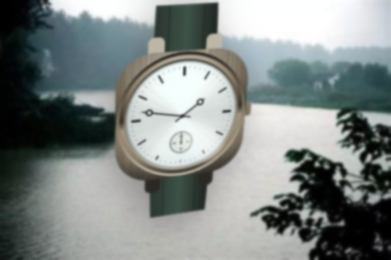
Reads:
h=1 m=47
